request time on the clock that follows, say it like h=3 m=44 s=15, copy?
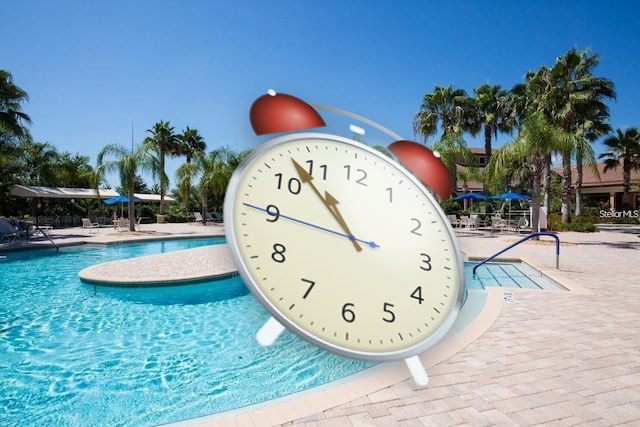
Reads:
h=10 m=52 s=45
